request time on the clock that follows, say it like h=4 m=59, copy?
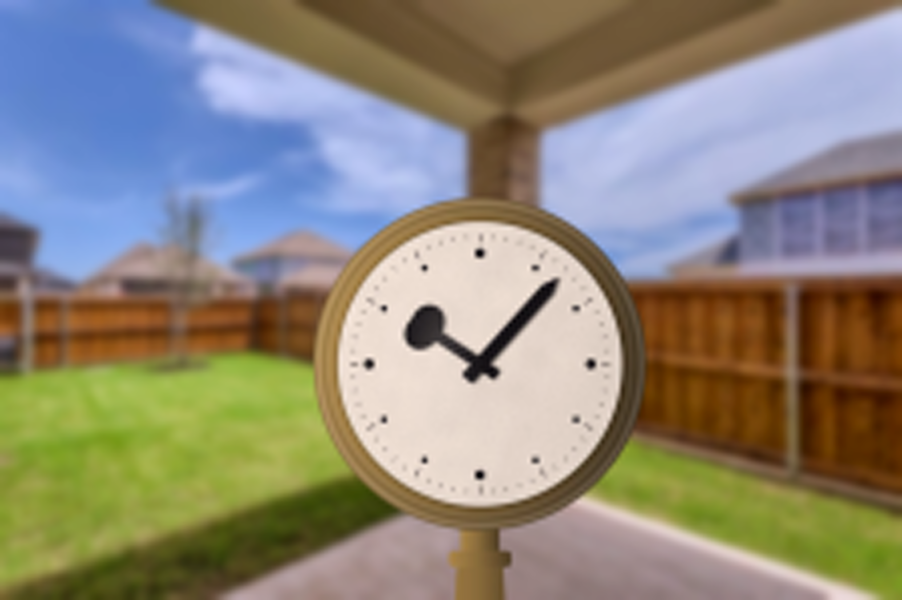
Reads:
h=10 m=7
